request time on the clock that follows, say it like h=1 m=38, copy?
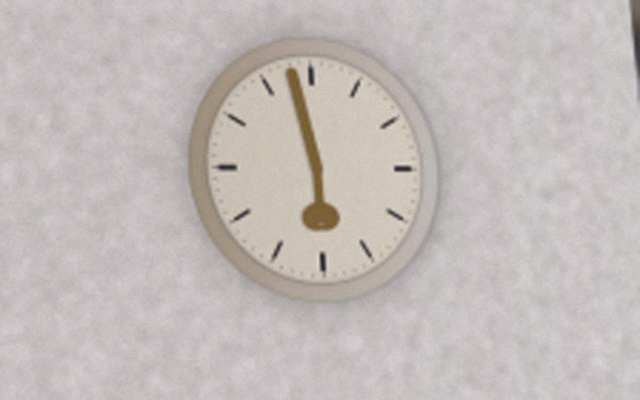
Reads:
h=5 m=58
